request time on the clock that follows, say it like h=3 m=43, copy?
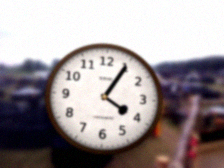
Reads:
h=4 m=5
